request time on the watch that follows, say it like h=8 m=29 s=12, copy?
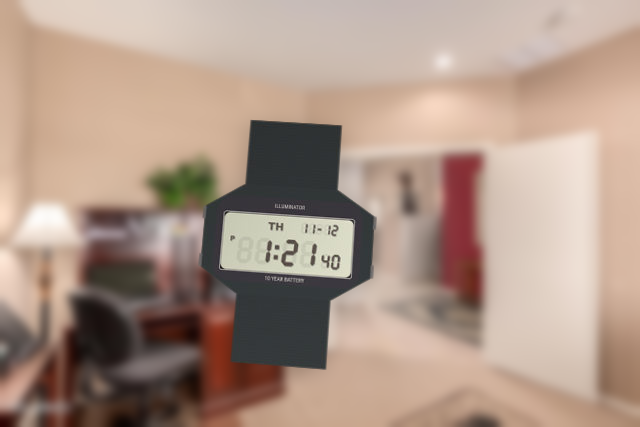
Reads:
h=1 m=21 s=40
